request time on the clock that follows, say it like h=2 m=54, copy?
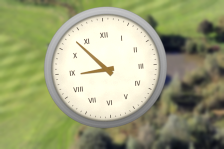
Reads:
h=8 m=53
